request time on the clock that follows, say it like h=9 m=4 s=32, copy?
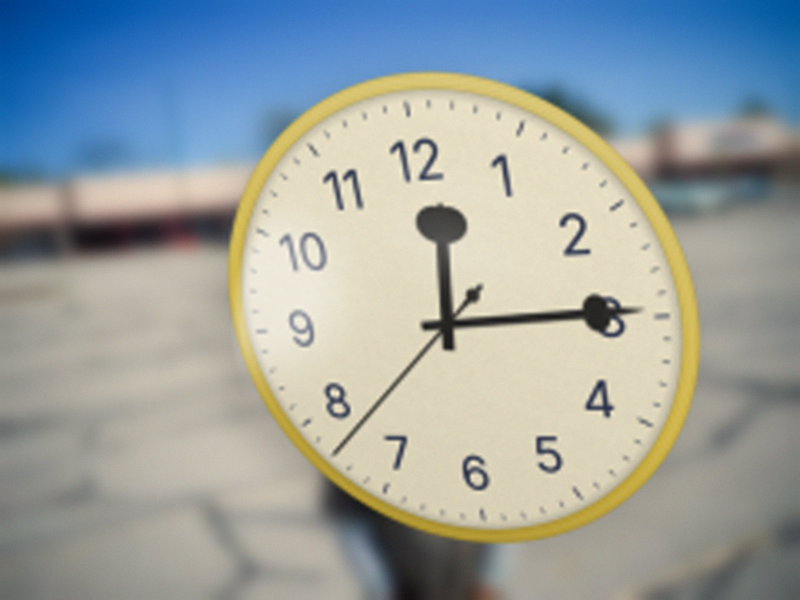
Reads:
h=12 m=14 s=38
